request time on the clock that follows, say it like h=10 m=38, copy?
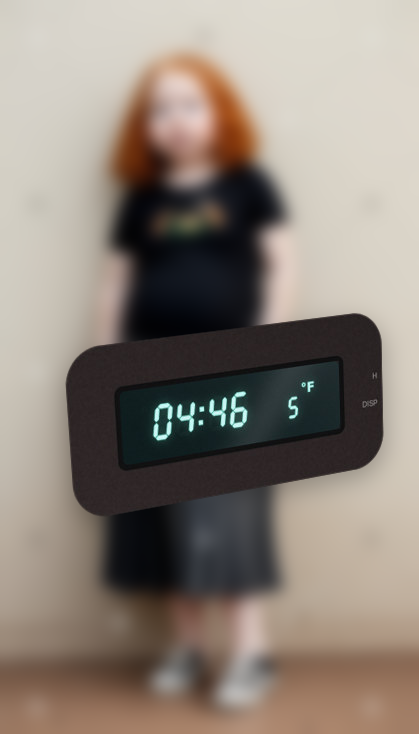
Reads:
h=4 m=46
